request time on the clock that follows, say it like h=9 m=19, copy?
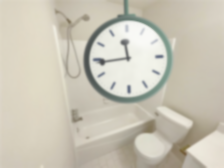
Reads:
h=11 m=44
